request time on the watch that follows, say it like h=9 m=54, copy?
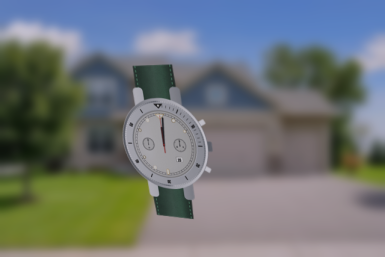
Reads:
h=12 m=1
